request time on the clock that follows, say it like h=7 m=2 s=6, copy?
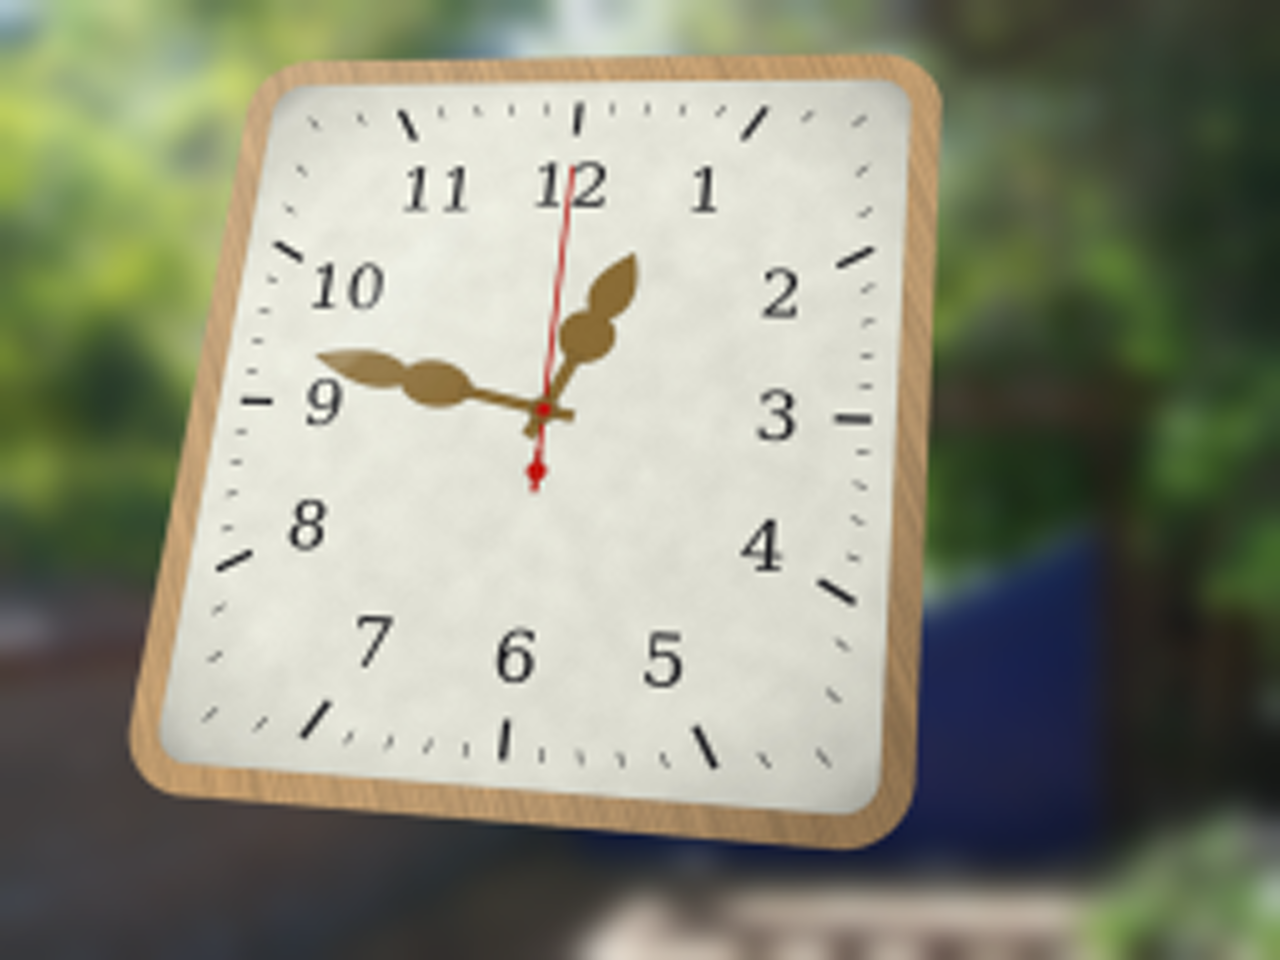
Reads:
h=12 m=47 s=0
